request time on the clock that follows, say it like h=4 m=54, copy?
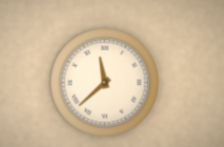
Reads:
h=11 m=38
